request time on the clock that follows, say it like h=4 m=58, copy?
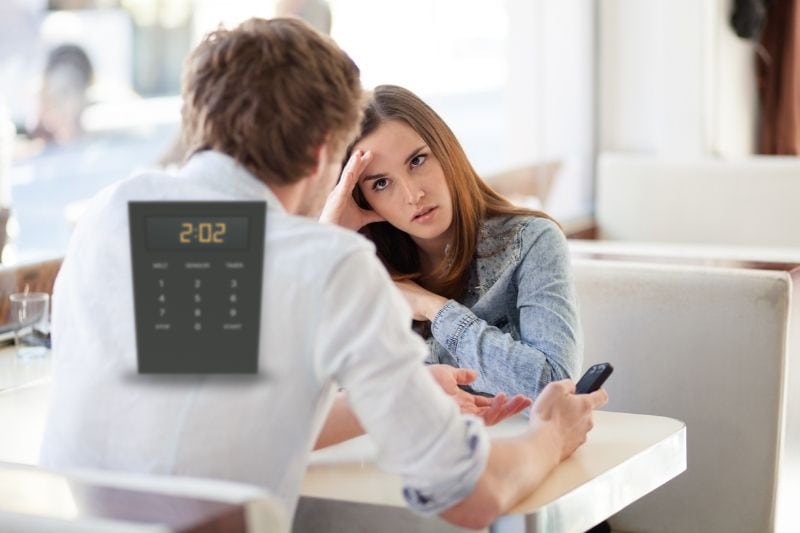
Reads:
h=2 m=2
